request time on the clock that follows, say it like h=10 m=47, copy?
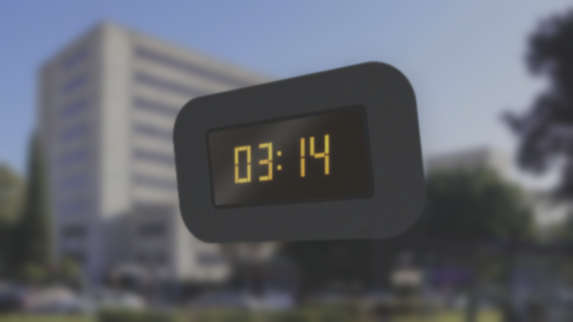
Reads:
h=3 m=14
